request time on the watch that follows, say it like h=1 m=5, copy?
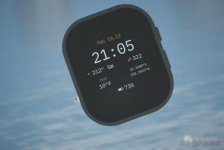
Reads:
h=21 m=5
